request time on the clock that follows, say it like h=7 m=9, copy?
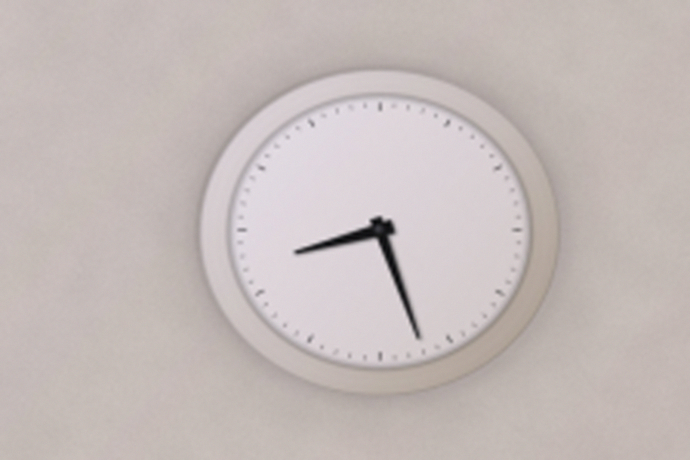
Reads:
h=8 m=27
